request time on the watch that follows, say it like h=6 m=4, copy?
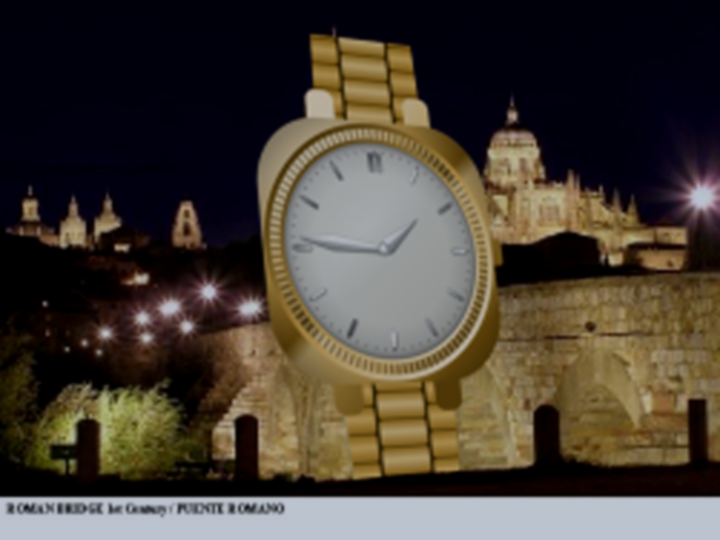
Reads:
h=1 m=46
